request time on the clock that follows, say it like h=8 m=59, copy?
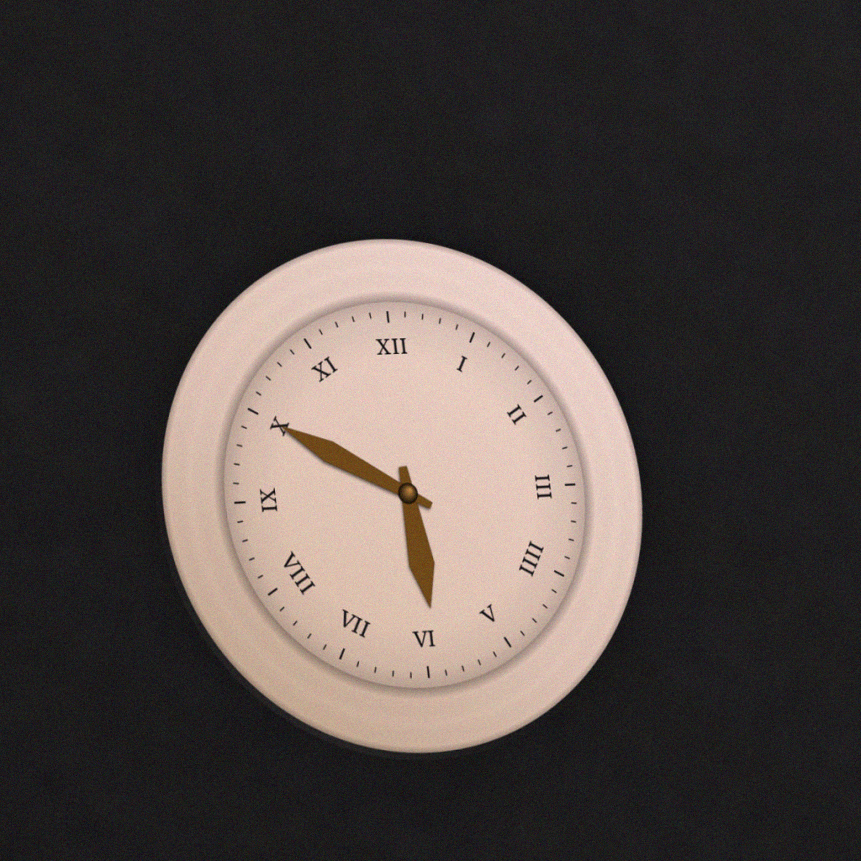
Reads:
h=5 m=50
